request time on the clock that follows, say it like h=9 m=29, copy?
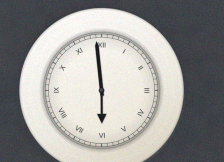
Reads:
h=5 m=59
